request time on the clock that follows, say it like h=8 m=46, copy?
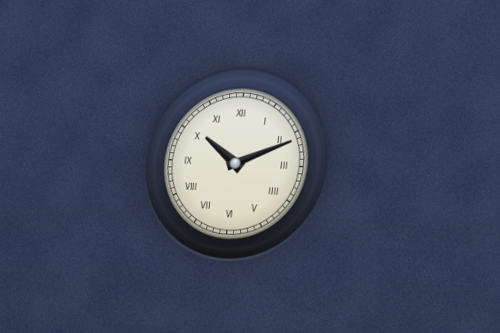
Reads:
h=10 m=11
